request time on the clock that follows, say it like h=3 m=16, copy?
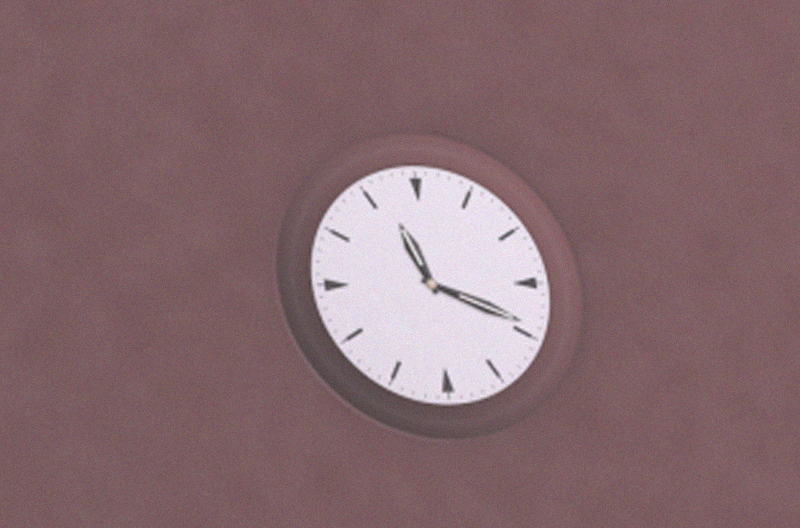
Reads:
h=11 m=19
